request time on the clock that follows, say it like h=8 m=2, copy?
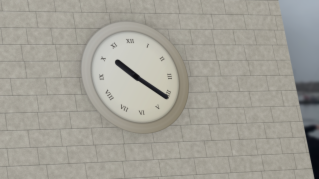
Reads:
h=10 m=21
